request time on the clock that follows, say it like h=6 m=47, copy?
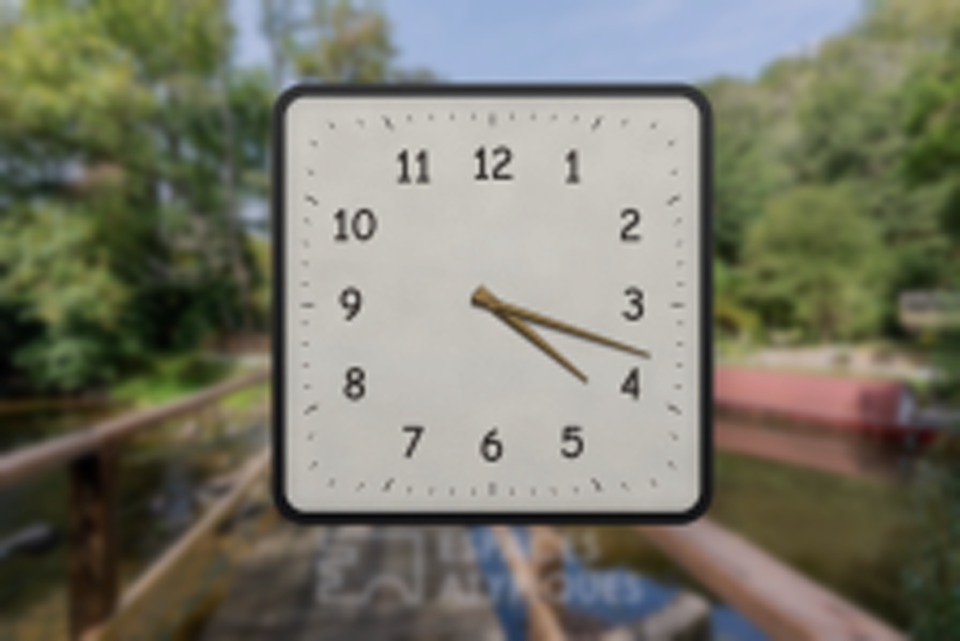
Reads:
h=4 m=18
